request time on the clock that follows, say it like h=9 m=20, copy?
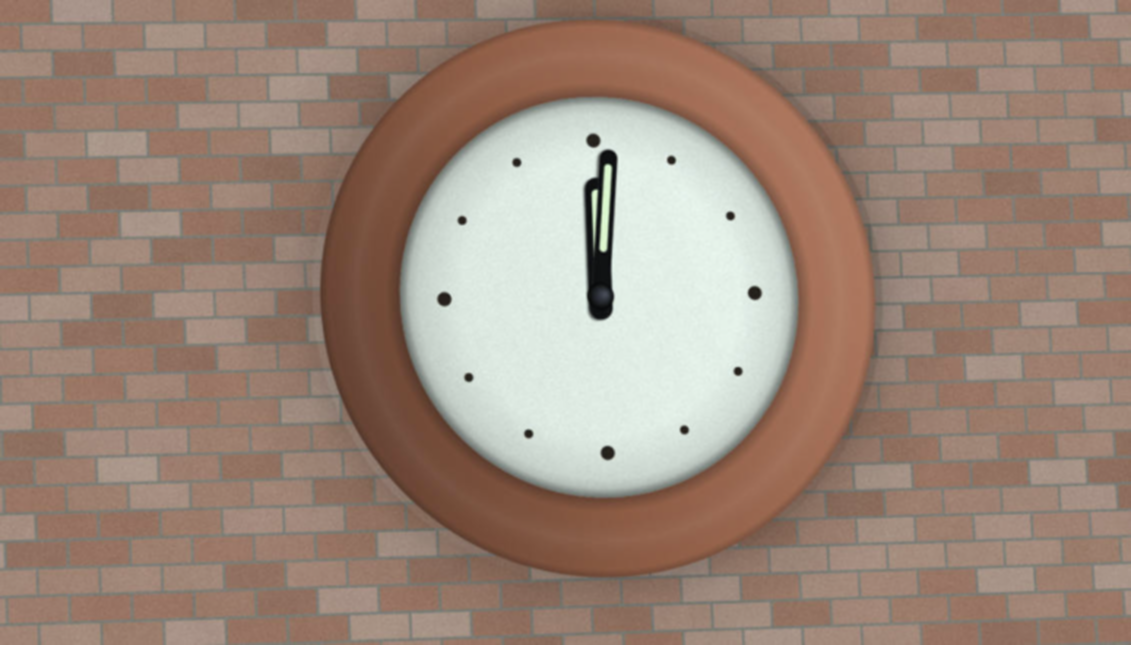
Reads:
h=12 m=1
